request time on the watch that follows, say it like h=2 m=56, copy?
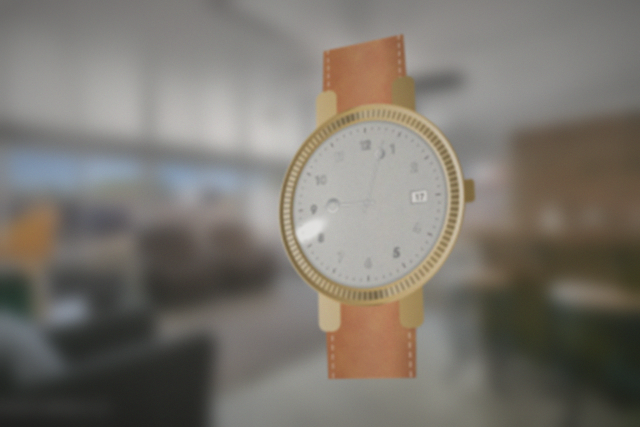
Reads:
h=9 m=3
